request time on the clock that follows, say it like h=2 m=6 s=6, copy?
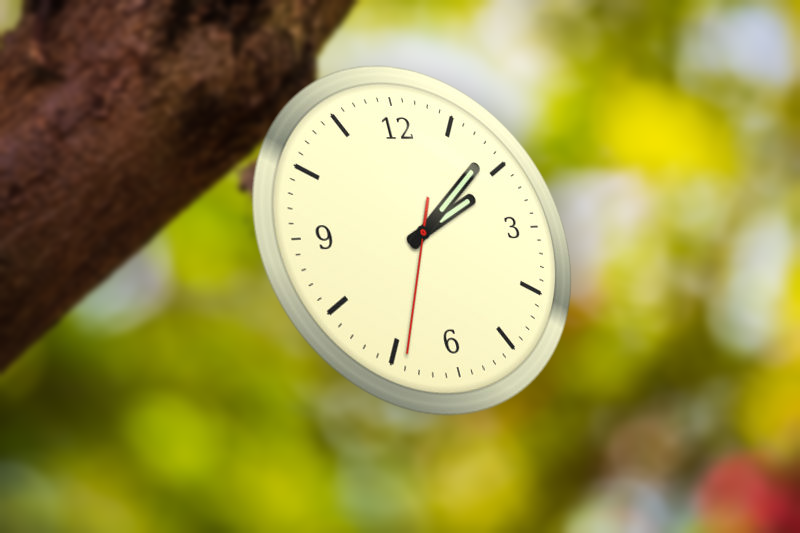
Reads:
h=2 m=8 s=34
